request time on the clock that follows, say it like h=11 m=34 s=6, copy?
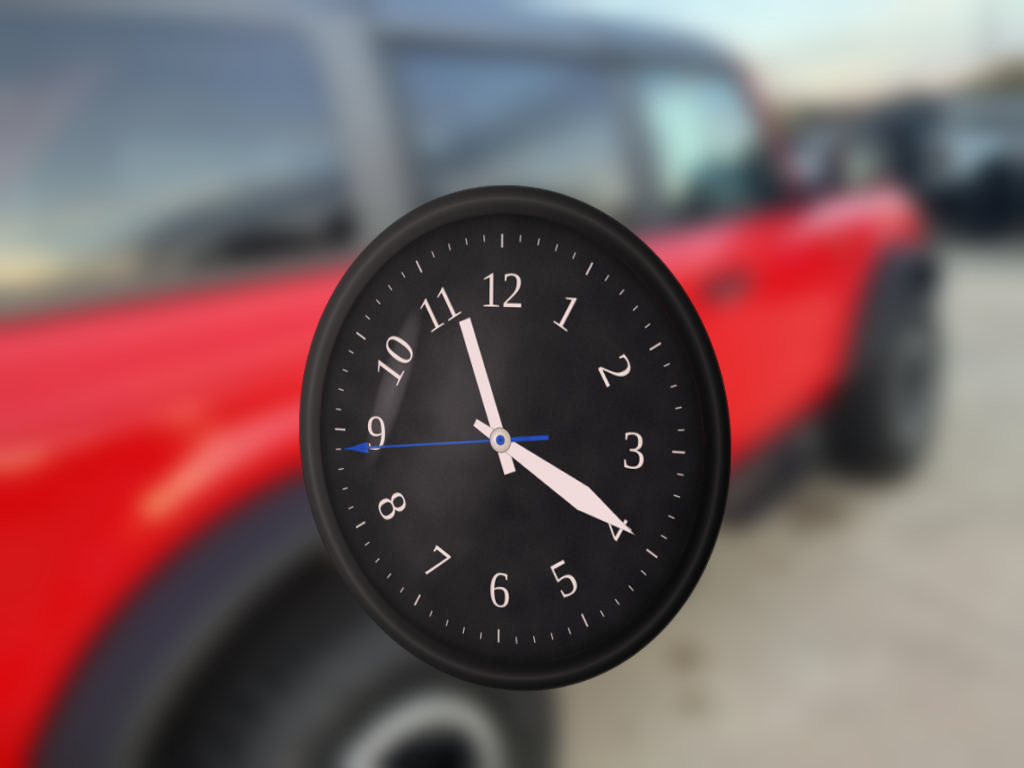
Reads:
h=11 m=19 s=44
